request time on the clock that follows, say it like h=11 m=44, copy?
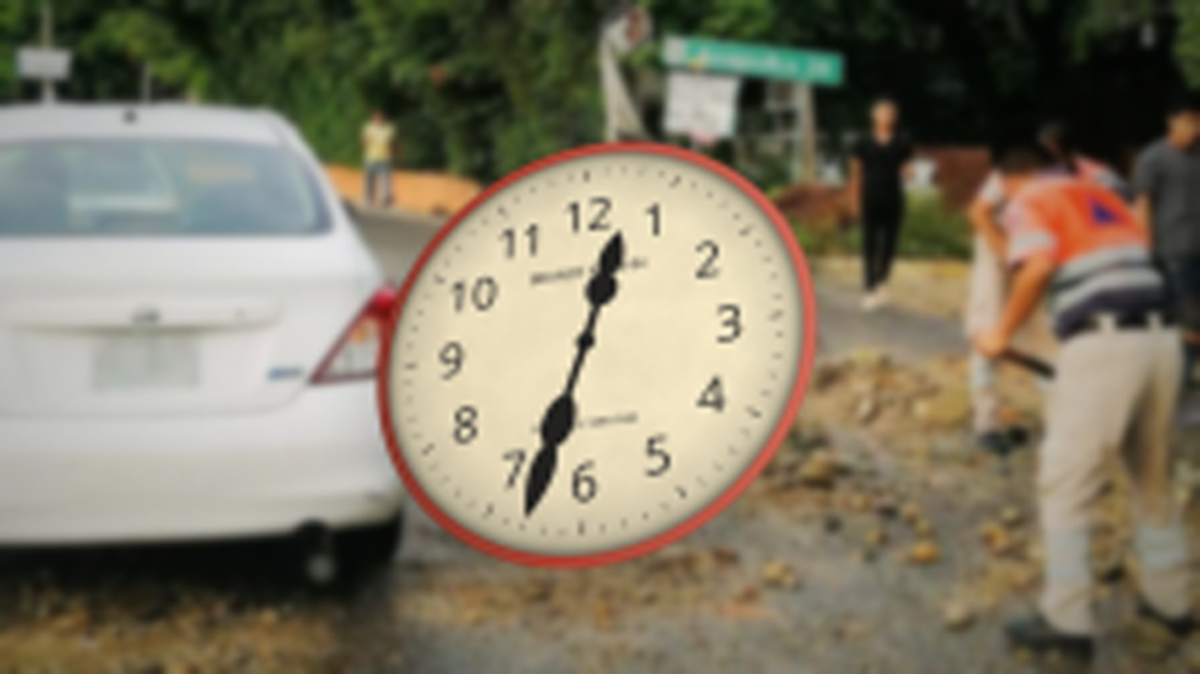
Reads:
h=12 m=33
